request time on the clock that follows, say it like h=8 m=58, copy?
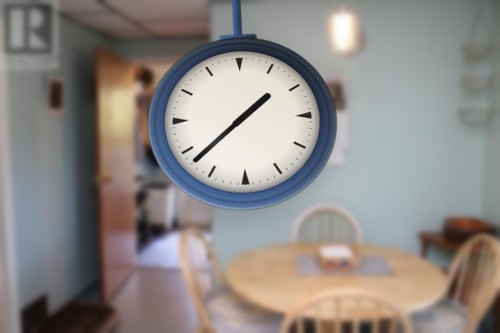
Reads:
h=1 m=38
